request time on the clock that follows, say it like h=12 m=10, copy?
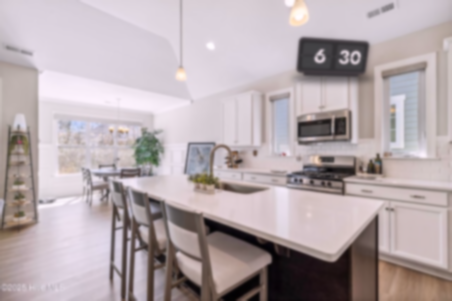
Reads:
h=6 m=30
